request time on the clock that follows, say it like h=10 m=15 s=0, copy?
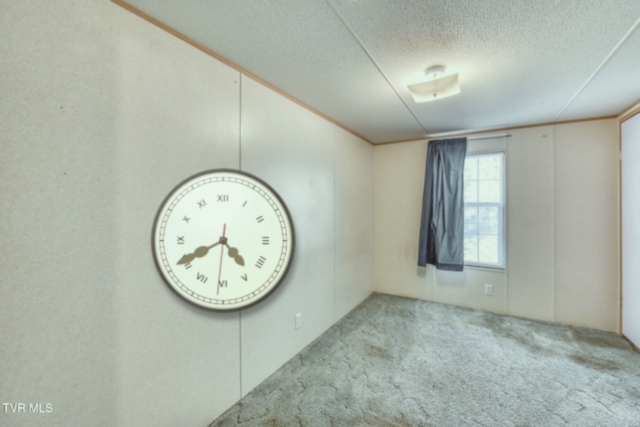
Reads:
h=4 m=40 s=31
